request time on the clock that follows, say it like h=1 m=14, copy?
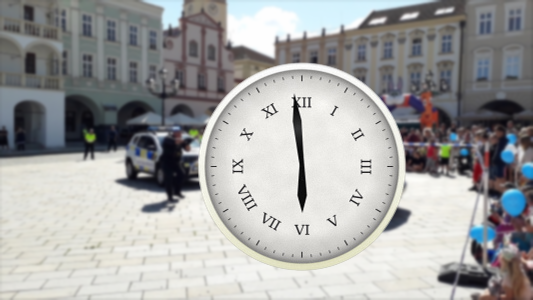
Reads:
h=5 m=59
